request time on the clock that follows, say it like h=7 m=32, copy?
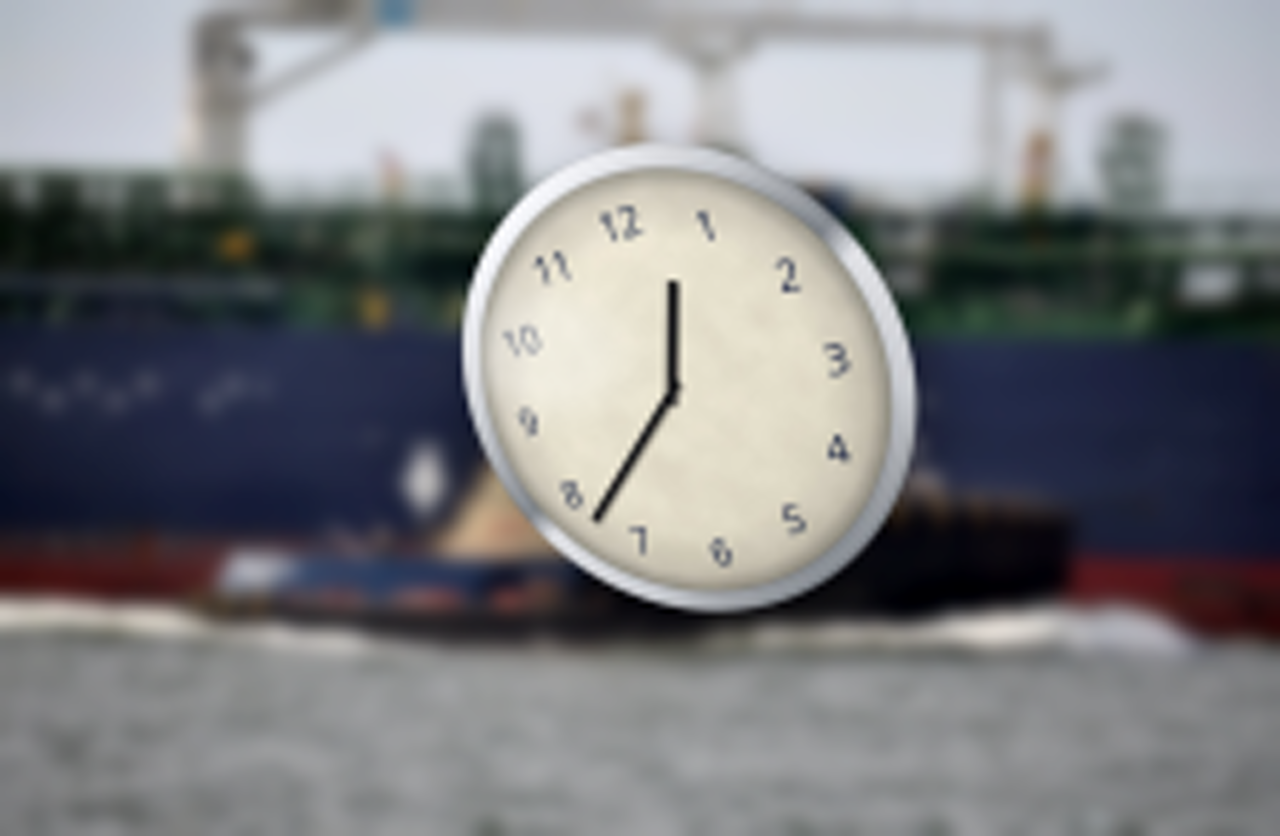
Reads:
h=12 m=38
